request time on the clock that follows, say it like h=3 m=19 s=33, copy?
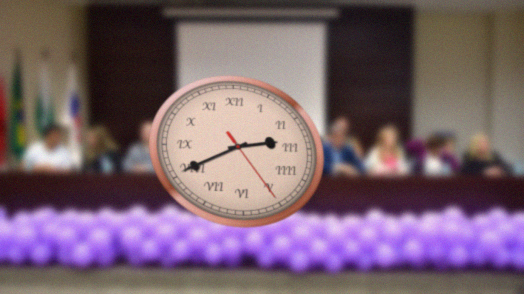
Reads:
h=2 m=40 s=25
